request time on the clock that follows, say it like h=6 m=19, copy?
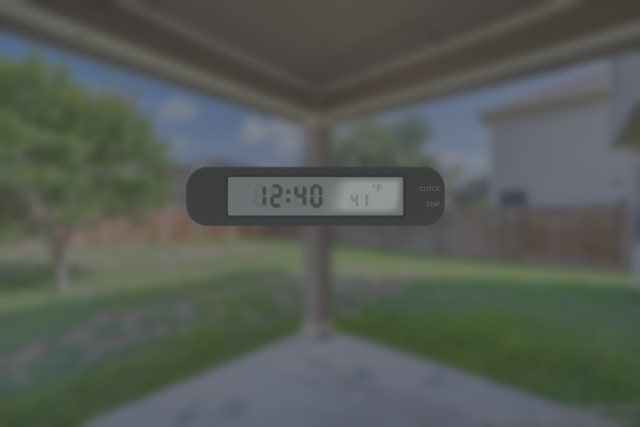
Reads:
h=12 m=40
